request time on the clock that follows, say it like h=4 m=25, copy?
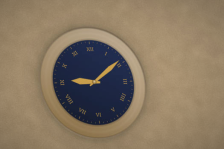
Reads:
h=9 m=9
